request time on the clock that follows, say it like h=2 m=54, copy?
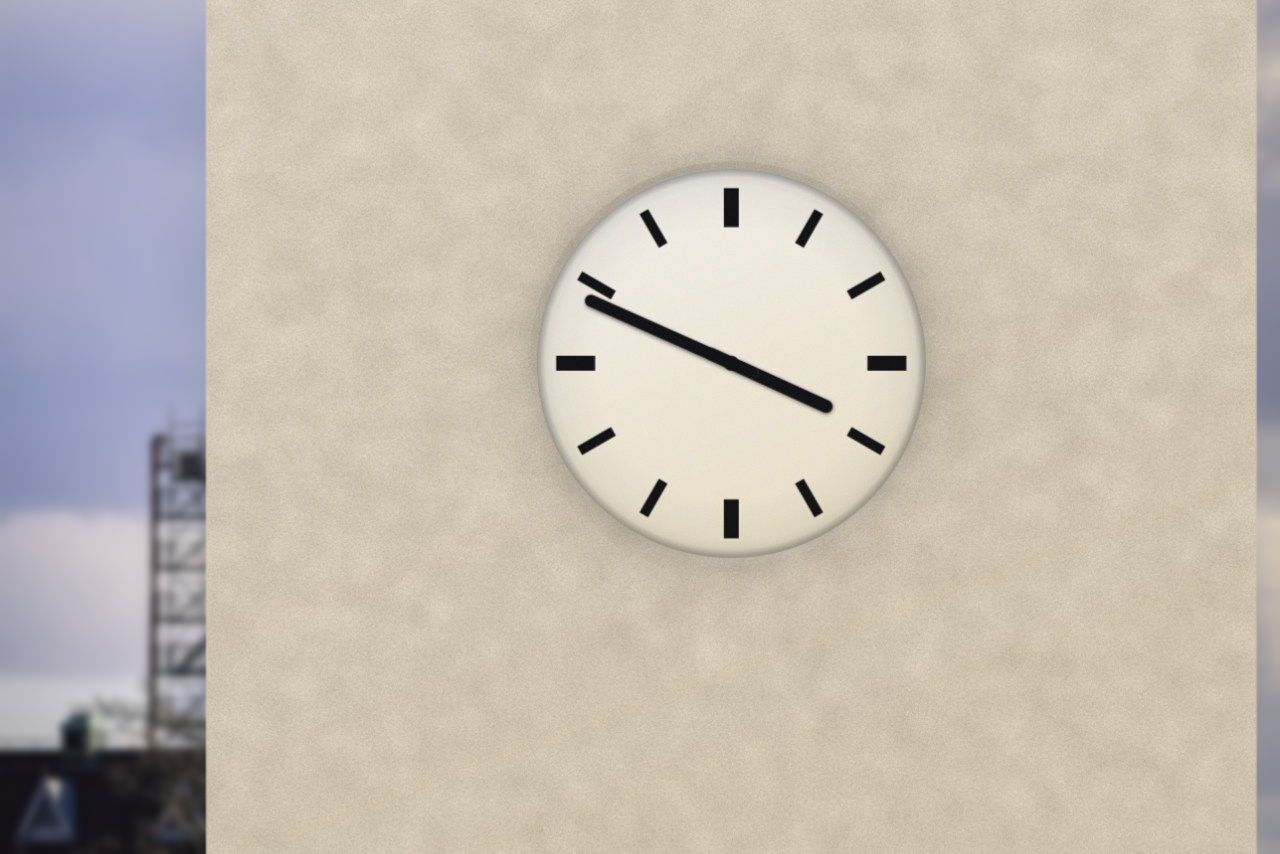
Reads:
h=3 m=49
